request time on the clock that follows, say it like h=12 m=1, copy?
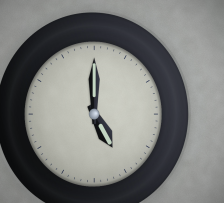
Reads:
h=5 m=0
